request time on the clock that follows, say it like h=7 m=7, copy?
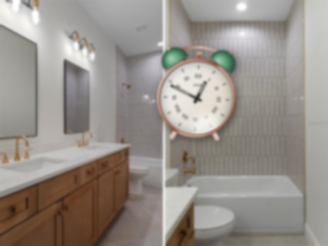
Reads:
h=12 m=49
